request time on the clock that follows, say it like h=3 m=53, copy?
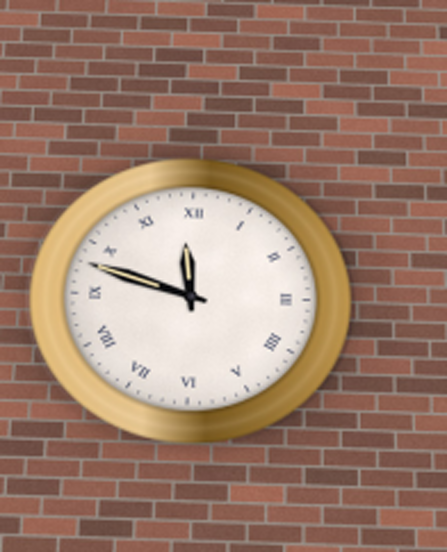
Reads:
h=11 m=48
